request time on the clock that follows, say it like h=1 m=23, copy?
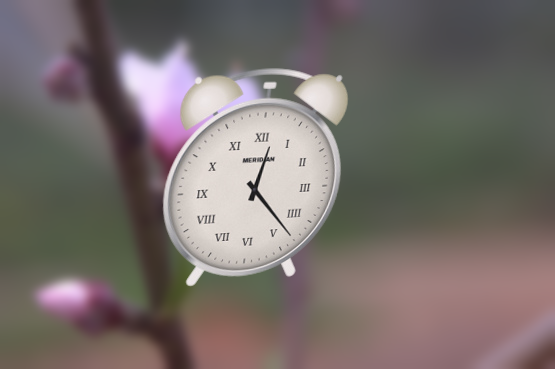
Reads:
h=12 m=23
